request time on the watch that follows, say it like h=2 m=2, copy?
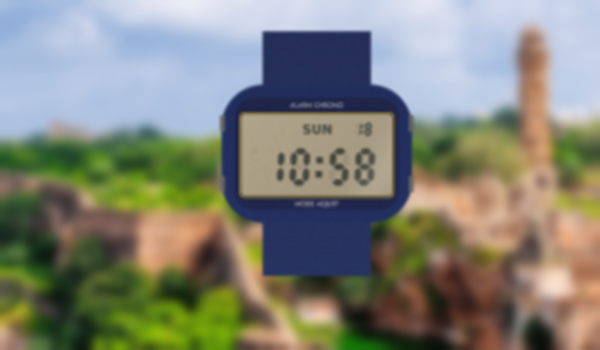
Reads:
h=10 m=58
